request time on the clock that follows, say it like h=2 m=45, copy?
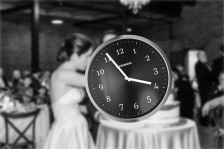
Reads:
h=3 m=56
